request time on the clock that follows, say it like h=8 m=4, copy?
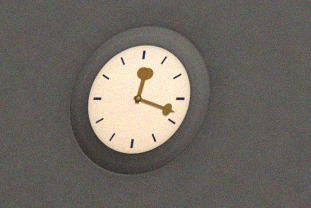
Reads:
h=12 m=18
